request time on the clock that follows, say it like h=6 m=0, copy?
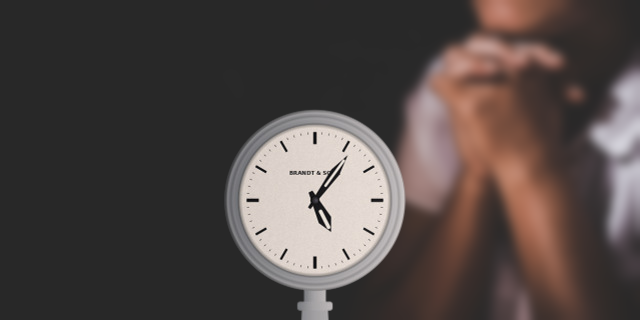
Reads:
h=5 m=6
